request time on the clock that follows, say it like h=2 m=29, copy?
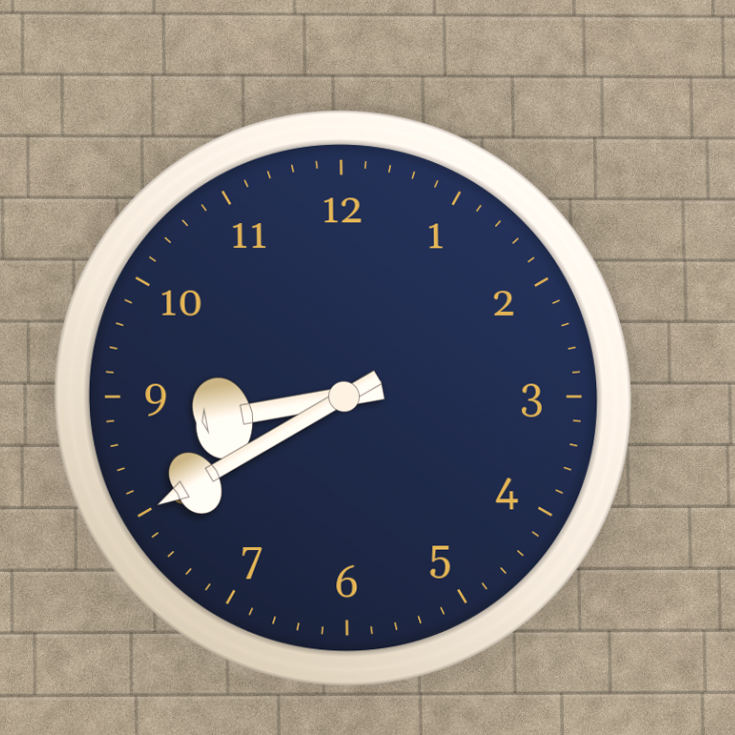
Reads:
h=8 m=40
